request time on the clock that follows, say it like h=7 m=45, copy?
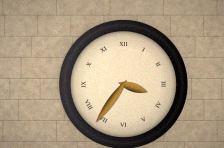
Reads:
h=3 m=36
